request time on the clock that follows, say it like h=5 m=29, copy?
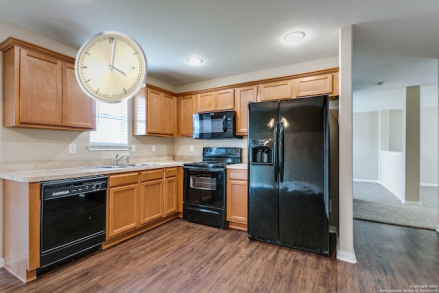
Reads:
h=4 m=1
